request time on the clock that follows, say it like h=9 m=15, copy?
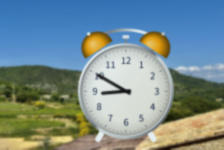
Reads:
h=8 m=50
